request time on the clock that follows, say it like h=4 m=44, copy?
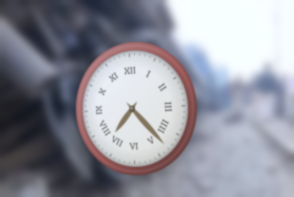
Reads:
h=7 m=23
